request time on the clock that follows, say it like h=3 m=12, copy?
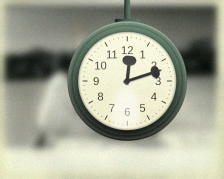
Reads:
h=12 m=12
